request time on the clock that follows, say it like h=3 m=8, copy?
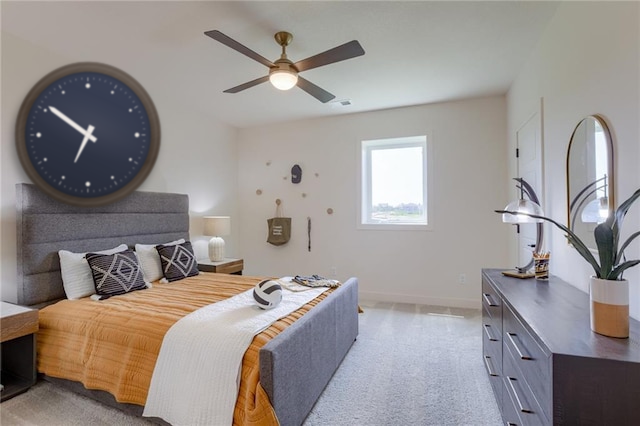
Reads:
h=6 m=51
